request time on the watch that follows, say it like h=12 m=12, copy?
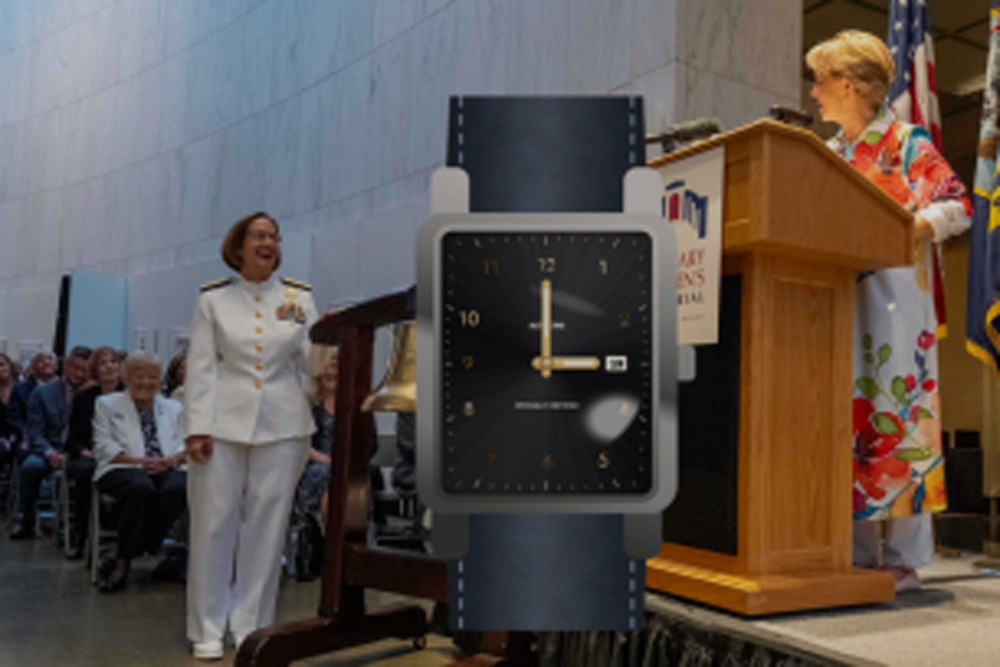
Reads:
h=3 m=0
